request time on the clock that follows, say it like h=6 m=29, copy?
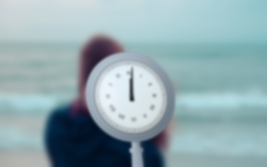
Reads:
h=12 m=1
